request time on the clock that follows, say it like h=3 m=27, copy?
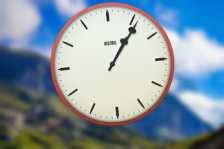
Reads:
h=1 m=6
